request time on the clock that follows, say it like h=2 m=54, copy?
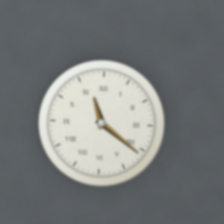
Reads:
h=11 m=21
